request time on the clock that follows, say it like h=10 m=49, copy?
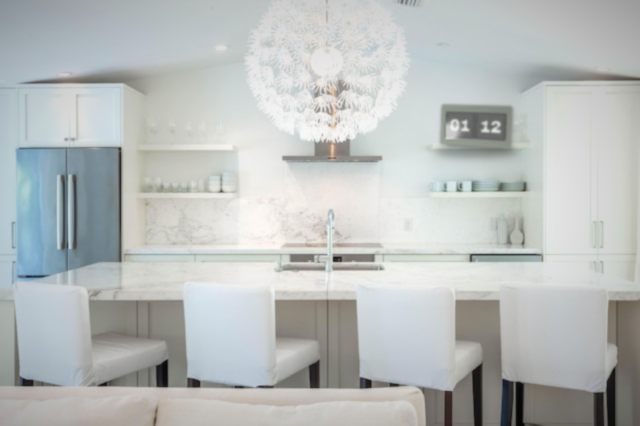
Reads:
h=1 m=12
